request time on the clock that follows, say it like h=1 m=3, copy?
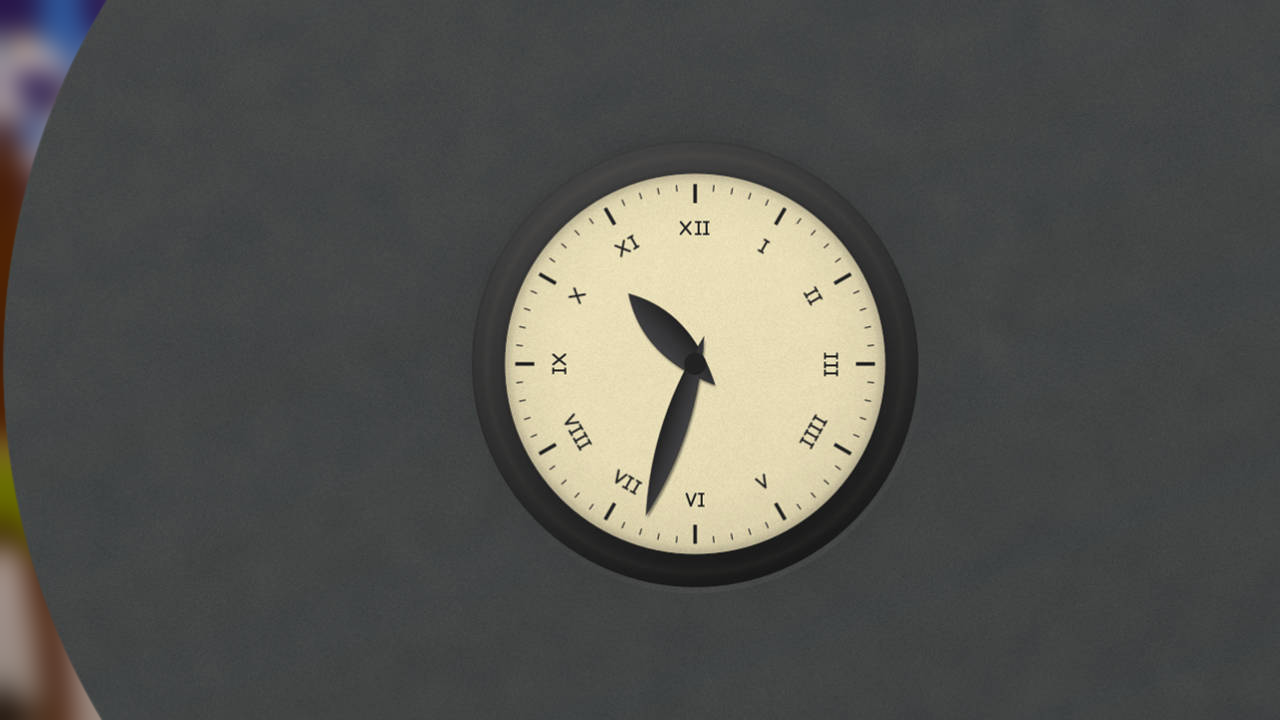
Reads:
h=10 m=33
